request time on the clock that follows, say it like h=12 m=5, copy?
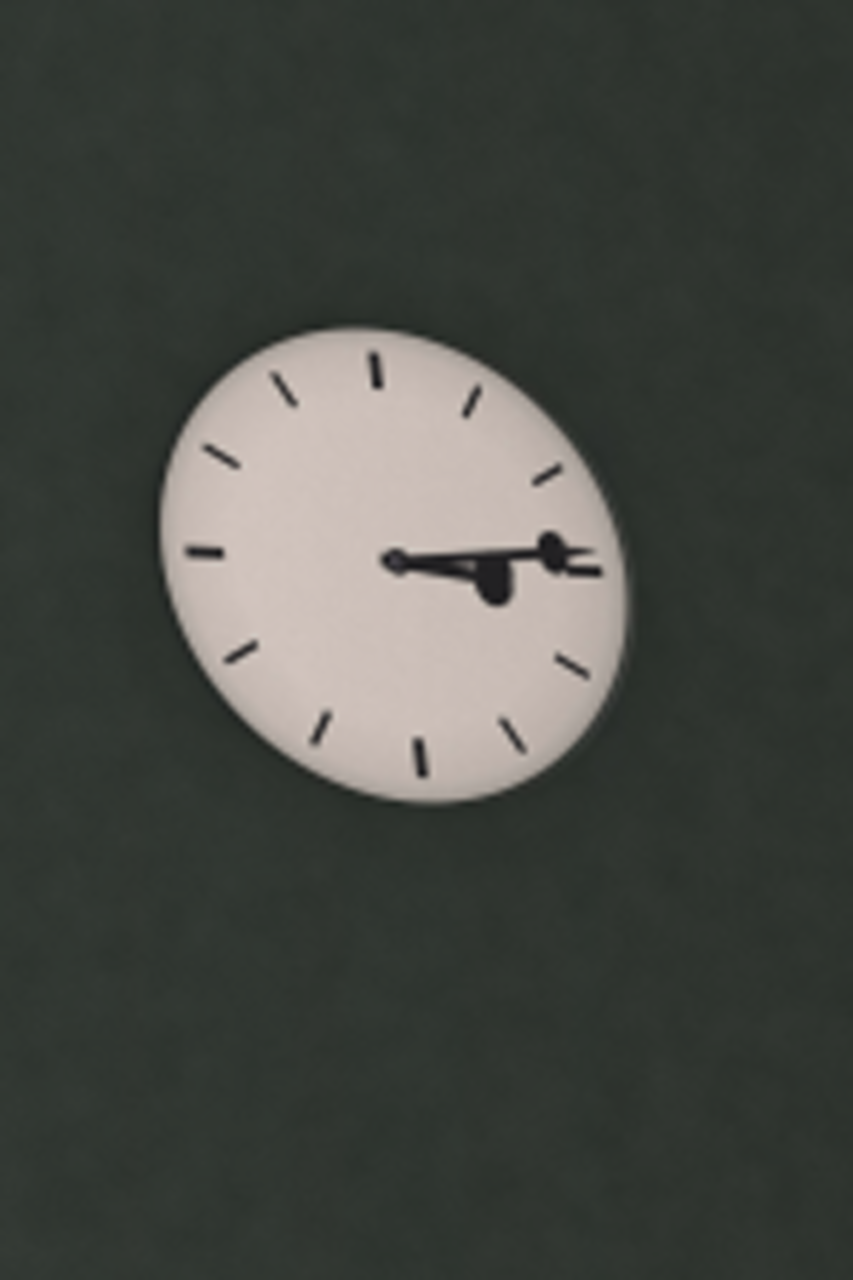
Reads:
h=3 m=14
